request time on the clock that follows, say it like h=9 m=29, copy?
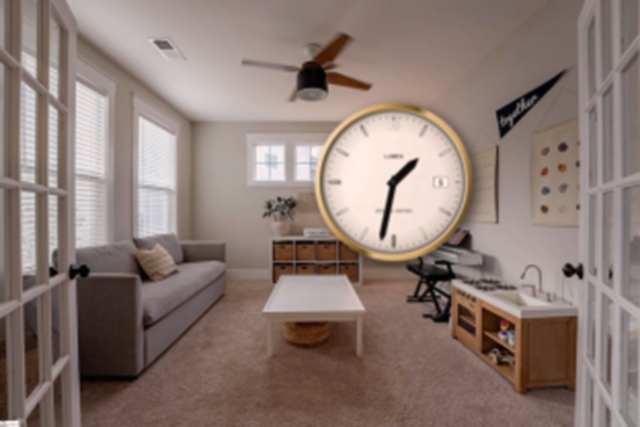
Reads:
h=1 m=32
